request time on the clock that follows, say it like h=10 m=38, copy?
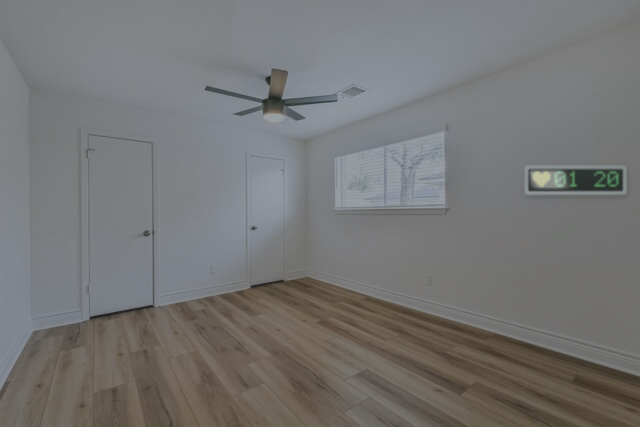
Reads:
h=1 m=20
